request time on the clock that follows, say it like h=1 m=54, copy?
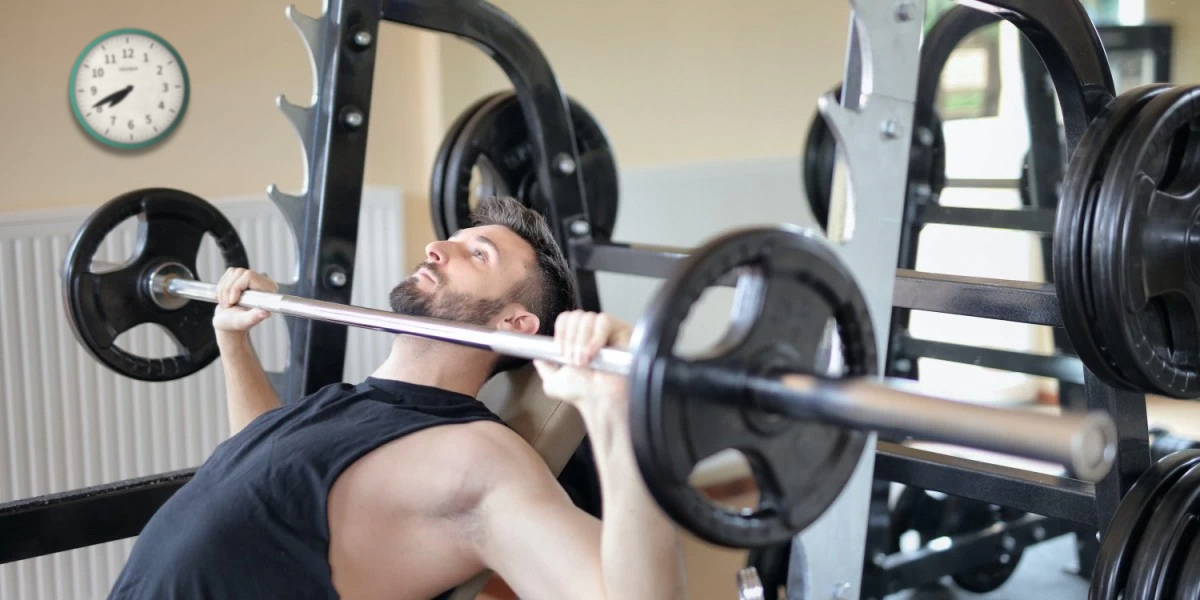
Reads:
h=7 m=41
